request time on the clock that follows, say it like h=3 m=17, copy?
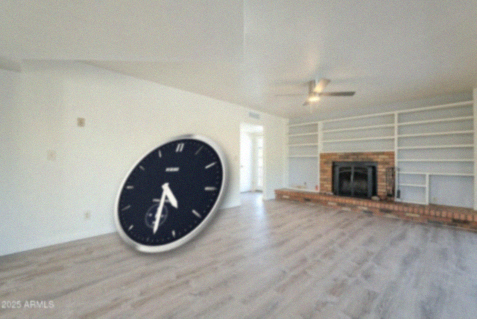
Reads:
h=4 m=29
